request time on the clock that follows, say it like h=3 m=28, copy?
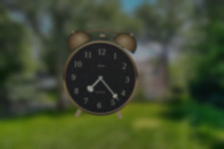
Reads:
h=7 m=23
